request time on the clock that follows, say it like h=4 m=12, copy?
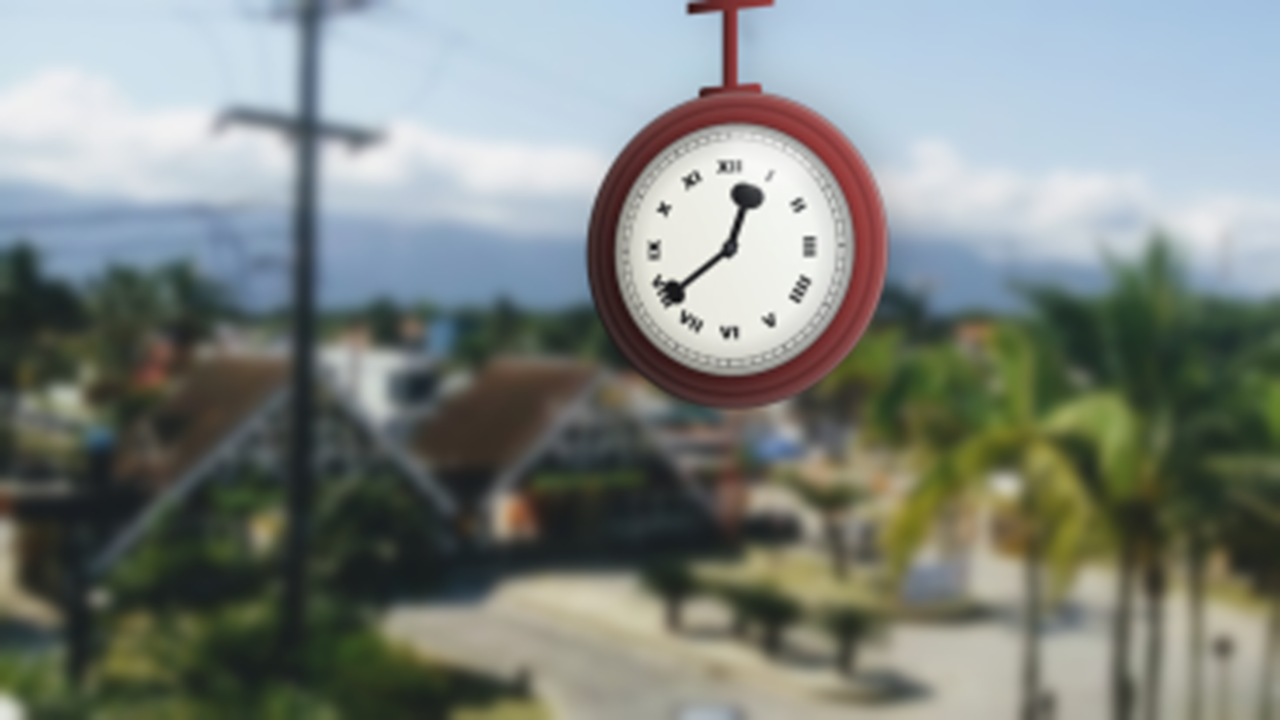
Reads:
h=12 m=39
